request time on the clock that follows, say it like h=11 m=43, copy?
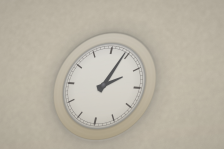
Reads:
h=2 m=4
